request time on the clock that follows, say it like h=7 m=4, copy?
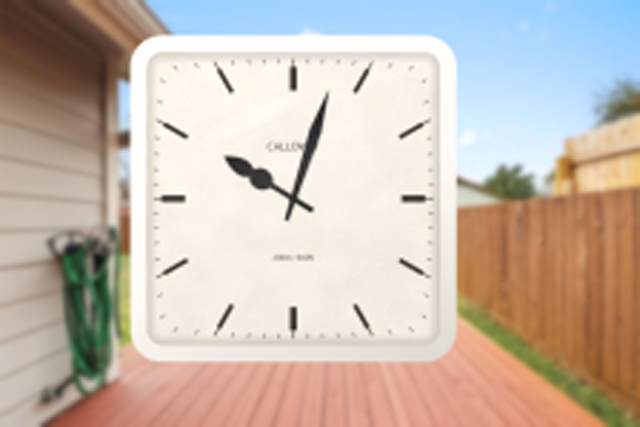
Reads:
h=10 m=3
